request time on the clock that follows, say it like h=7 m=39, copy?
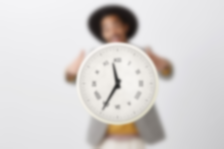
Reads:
h=11 m=35
